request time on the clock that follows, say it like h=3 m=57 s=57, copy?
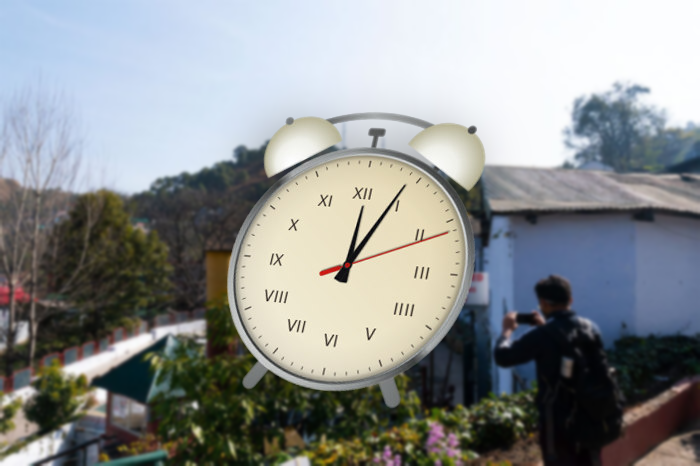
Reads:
h=12 m=4 s=11
